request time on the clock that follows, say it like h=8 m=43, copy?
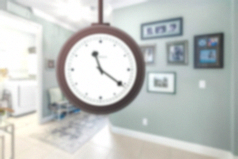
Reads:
h=11 m=21
